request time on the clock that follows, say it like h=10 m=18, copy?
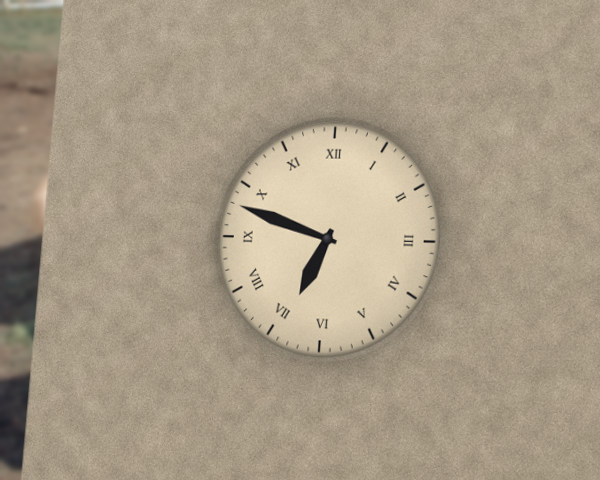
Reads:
h=6 m=48
